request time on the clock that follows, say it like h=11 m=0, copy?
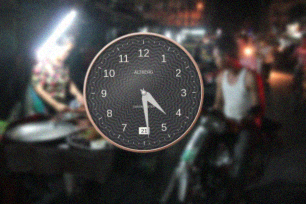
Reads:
h=4 m=29
